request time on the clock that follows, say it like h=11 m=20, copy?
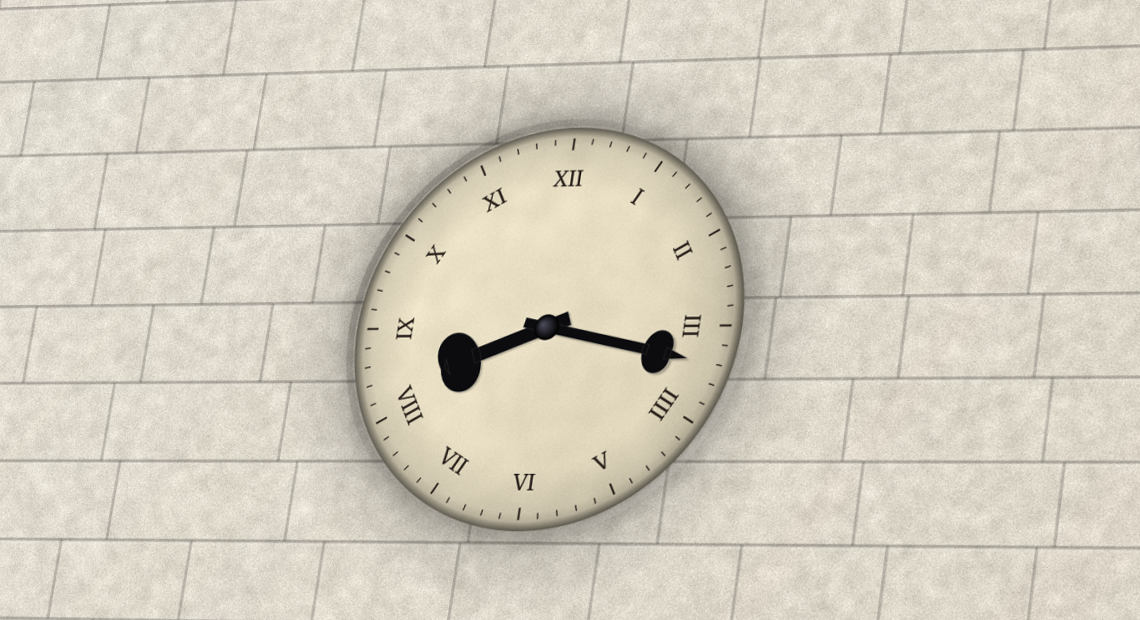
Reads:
h=8 m=17
